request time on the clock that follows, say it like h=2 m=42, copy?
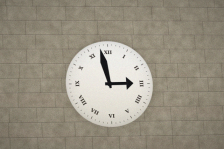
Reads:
h=2 m=58
